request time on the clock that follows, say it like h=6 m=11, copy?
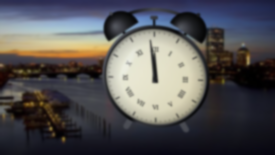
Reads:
h=11 m=59
